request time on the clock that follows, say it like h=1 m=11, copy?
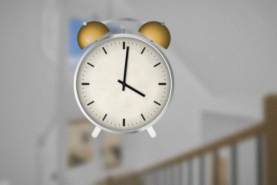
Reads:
h=4 m=1
